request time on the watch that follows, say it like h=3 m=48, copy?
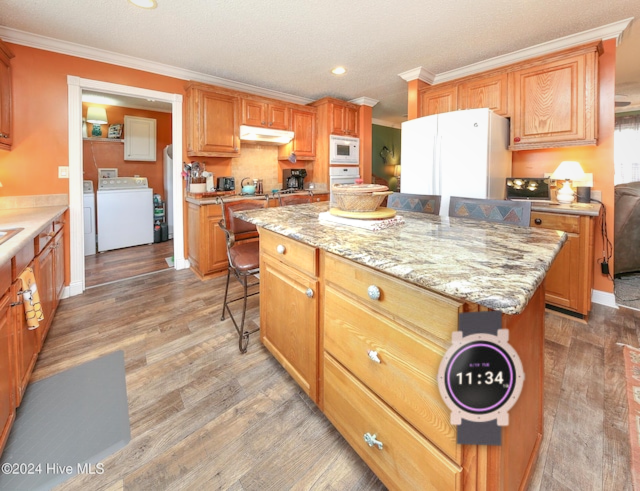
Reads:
h=11 m=34
